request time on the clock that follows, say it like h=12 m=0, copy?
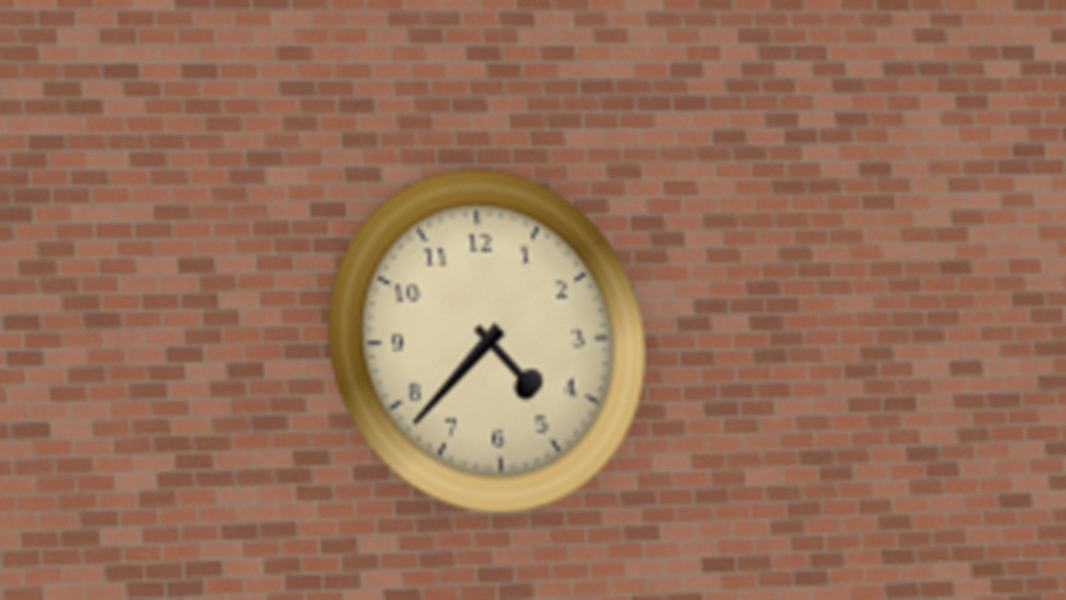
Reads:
h=4 m=38
